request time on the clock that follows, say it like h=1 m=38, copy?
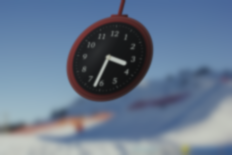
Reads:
h=3 m=32
